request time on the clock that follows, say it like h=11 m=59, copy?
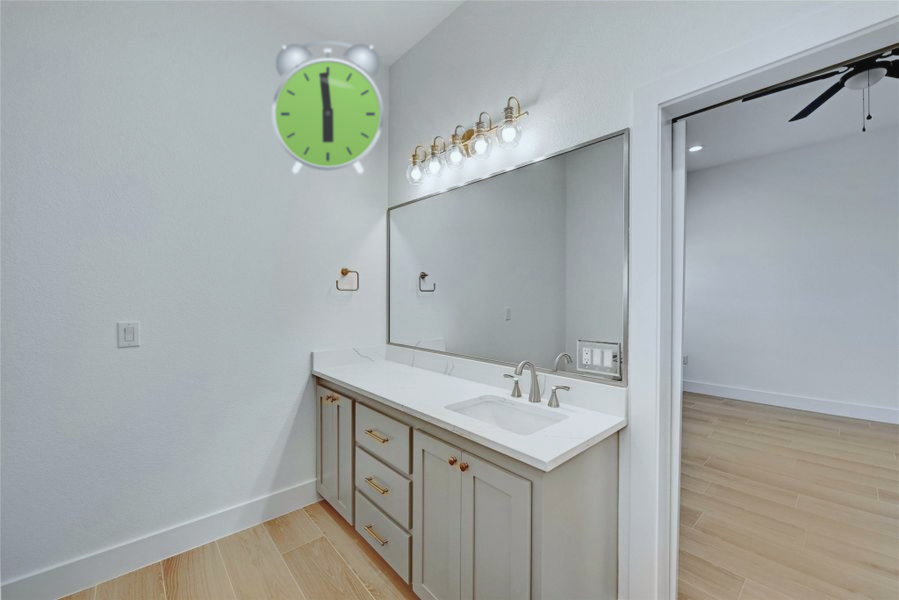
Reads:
h=5 m=59
